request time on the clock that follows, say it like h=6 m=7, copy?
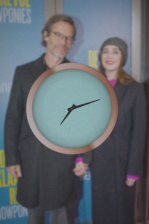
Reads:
h=7 m=12
